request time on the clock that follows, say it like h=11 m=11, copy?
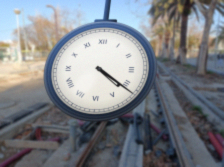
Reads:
h=4 m=21
